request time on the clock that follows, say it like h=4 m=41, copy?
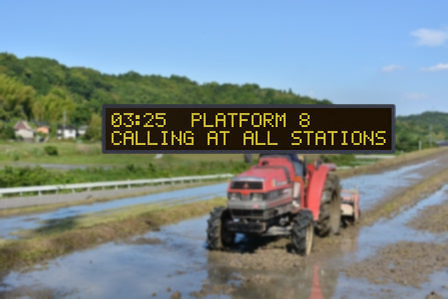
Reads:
h=3 m=25
